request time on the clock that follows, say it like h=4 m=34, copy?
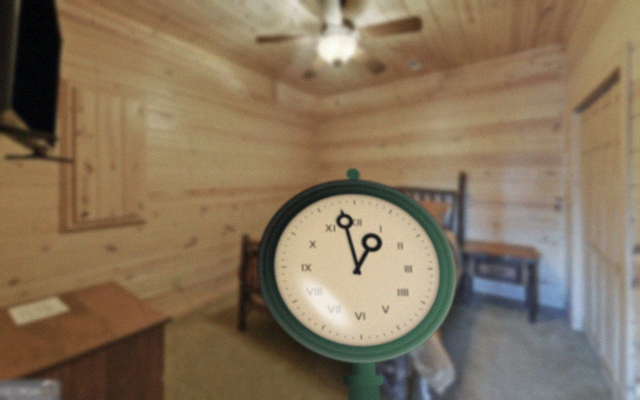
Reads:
h=12 m=58
